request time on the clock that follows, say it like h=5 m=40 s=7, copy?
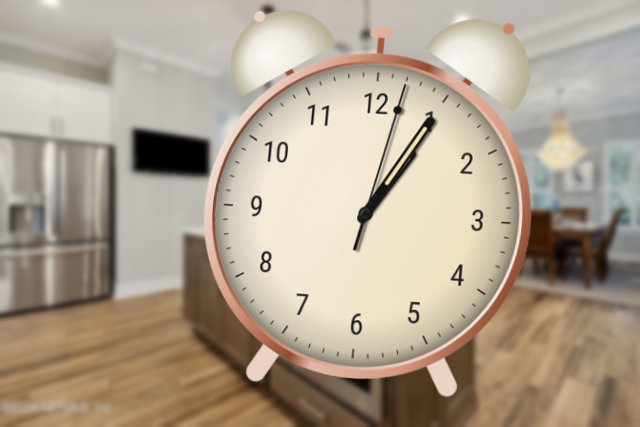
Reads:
h=1 m=5 s=2
